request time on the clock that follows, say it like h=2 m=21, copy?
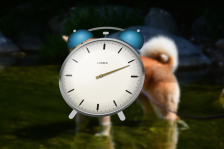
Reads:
h=2 m=11
